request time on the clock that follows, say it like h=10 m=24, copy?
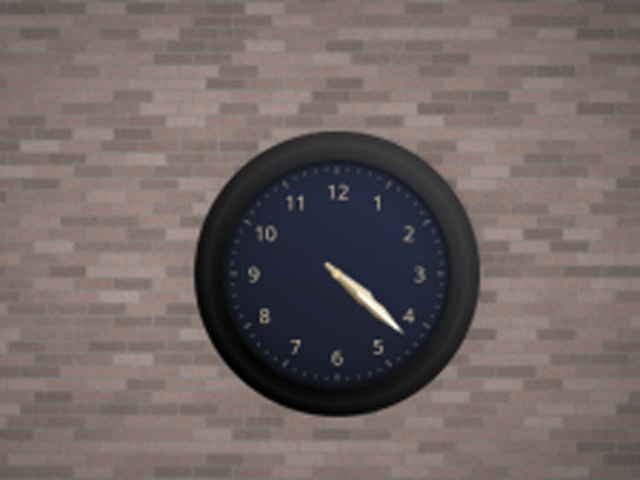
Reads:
h=4 m=22
